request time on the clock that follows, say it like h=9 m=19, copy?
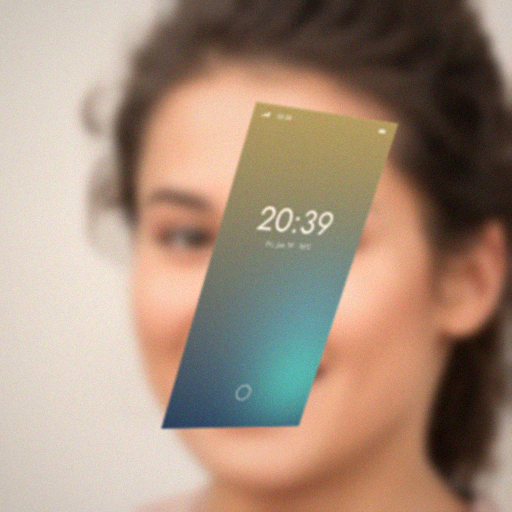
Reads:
h=20 m=39
